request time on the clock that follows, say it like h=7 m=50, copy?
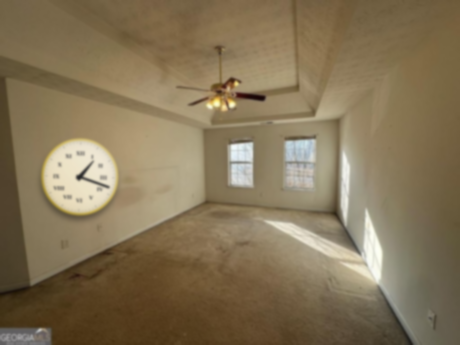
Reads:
h=1 m=18
